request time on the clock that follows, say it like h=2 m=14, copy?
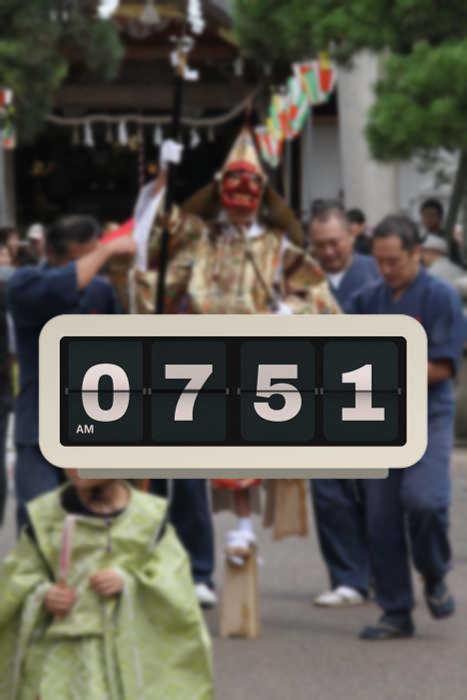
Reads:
h=7 m=51
